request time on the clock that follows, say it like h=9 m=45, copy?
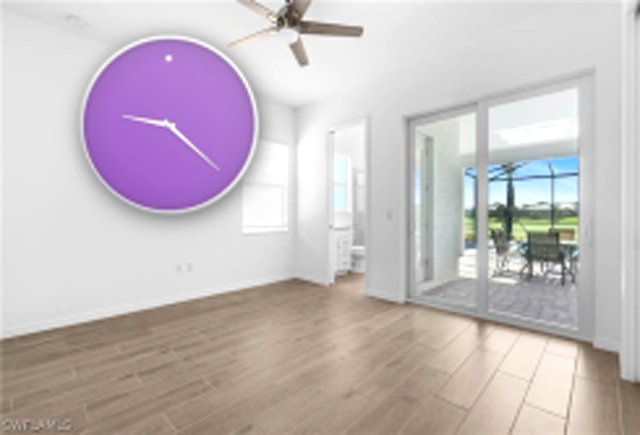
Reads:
h=9 m=22
